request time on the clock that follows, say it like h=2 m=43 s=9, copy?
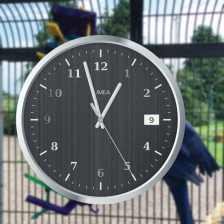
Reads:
h=12 m=57 s=25
